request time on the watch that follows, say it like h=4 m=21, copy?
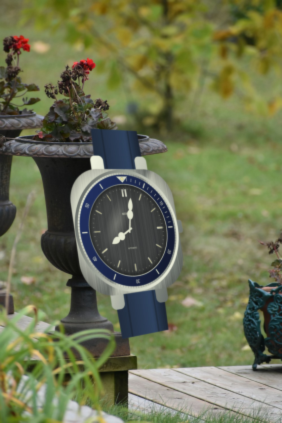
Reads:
h=8 m=2
